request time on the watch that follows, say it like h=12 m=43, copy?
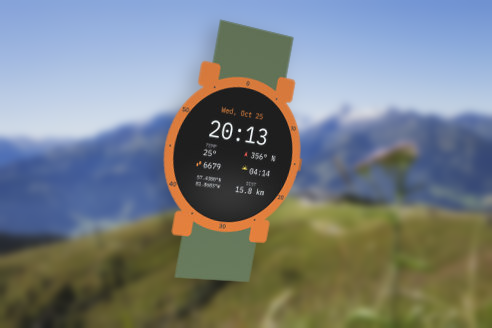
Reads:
h=20 m=13
